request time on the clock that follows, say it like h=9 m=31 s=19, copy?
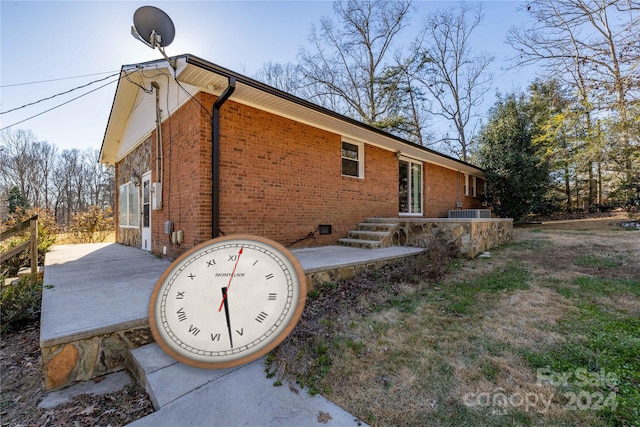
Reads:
h=5 m=27 s=1
